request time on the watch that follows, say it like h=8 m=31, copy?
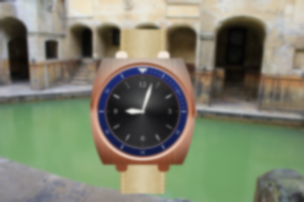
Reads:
h=9 m=3
